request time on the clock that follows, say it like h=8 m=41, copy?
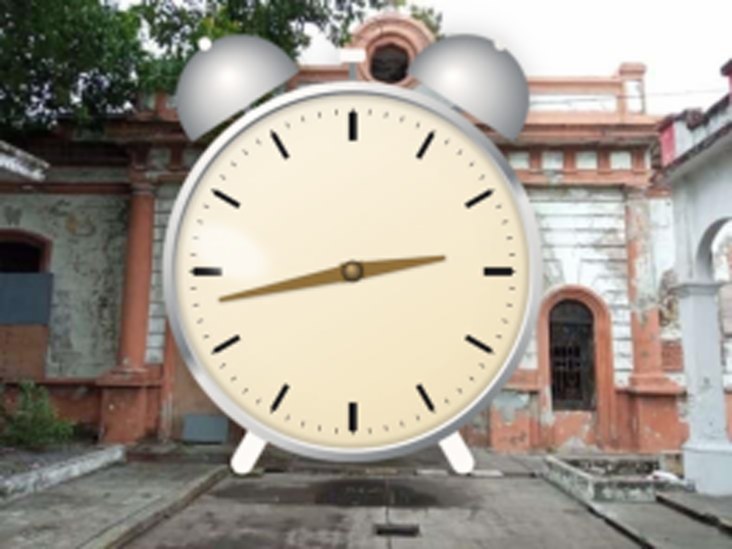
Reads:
h=2 m=43
